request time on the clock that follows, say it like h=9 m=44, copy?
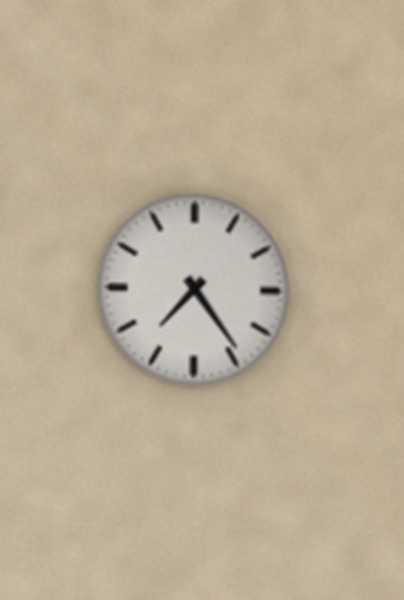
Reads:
h=7 m=24
